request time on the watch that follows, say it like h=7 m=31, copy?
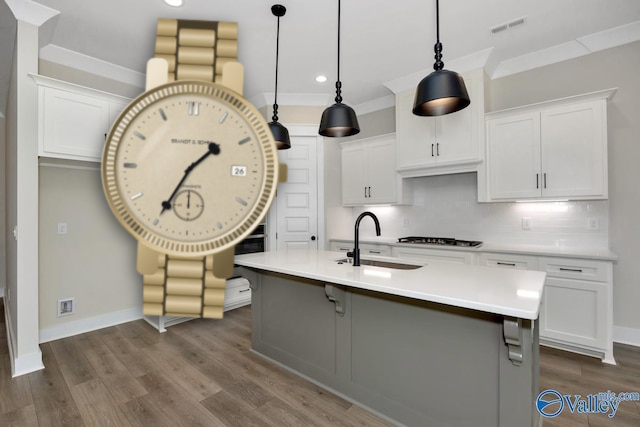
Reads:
h=1 m=35
